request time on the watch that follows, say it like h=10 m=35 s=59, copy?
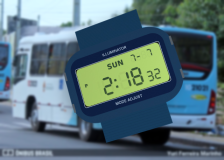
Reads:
h=2 m=18 s=32
